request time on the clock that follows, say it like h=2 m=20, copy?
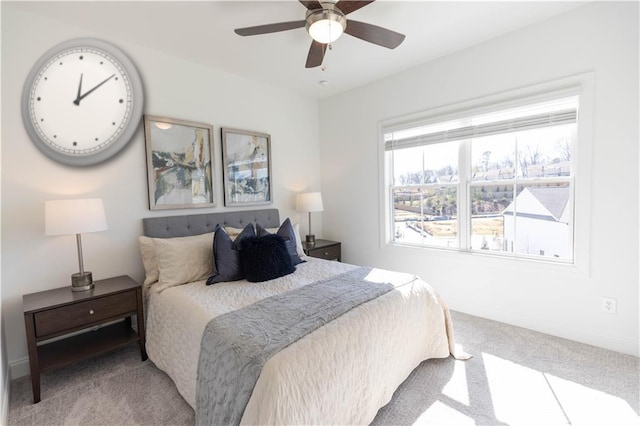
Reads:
h=12 m=9
